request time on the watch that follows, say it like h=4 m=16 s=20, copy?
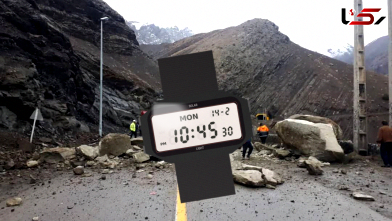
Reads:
h=10 m=45 s=30
